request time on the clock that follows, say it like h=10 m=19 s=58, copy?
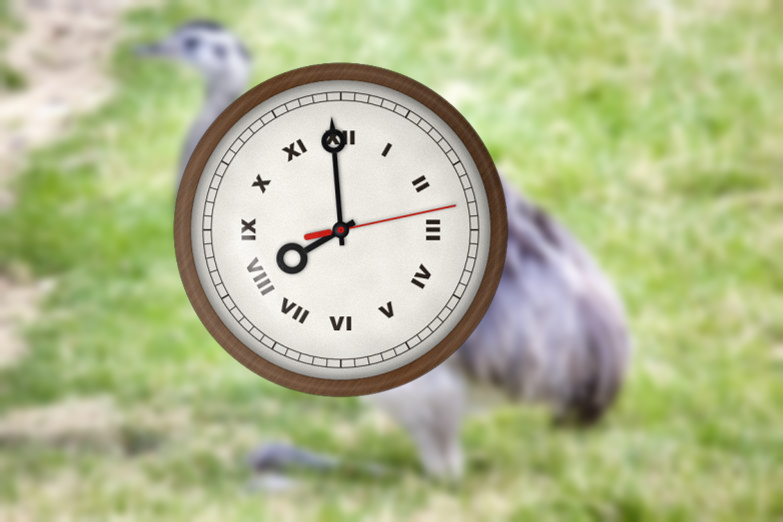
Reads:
h=7 m=59 s=13
